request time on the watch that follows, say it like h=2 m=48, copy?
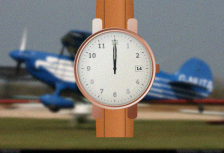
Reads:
h=12 m=0
